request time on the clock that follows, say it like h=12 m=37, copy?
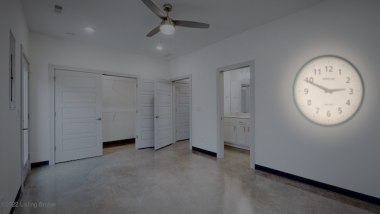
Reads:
h=2 m=49
